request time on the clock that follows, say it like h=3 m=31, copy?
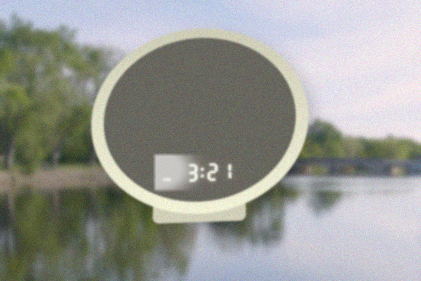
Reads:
h=3 m=21
